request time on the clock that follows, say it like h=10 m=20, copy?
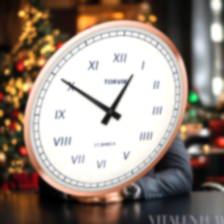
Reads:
h=12 m=50
